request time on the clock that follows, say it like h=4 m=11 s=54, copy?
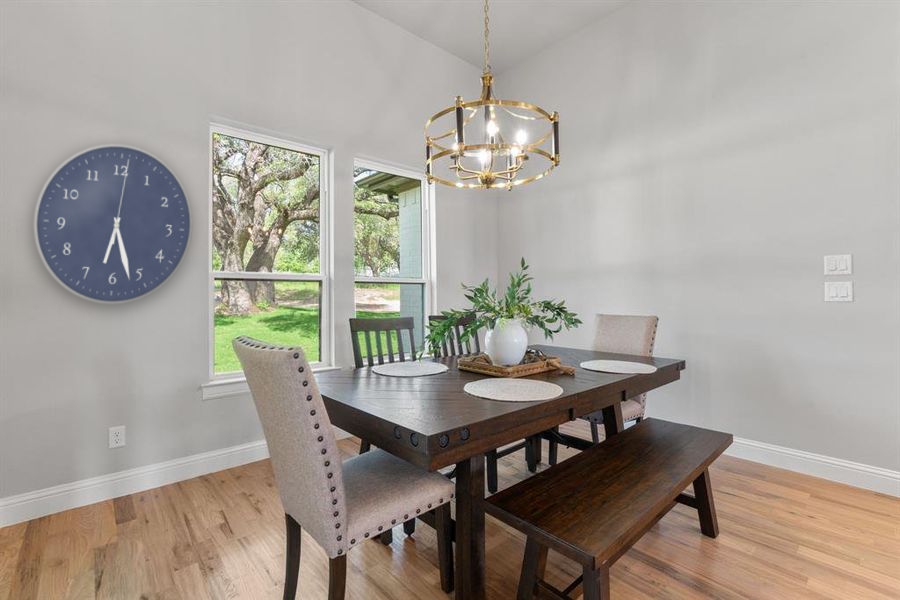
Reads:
h=6 m=27 s=1
